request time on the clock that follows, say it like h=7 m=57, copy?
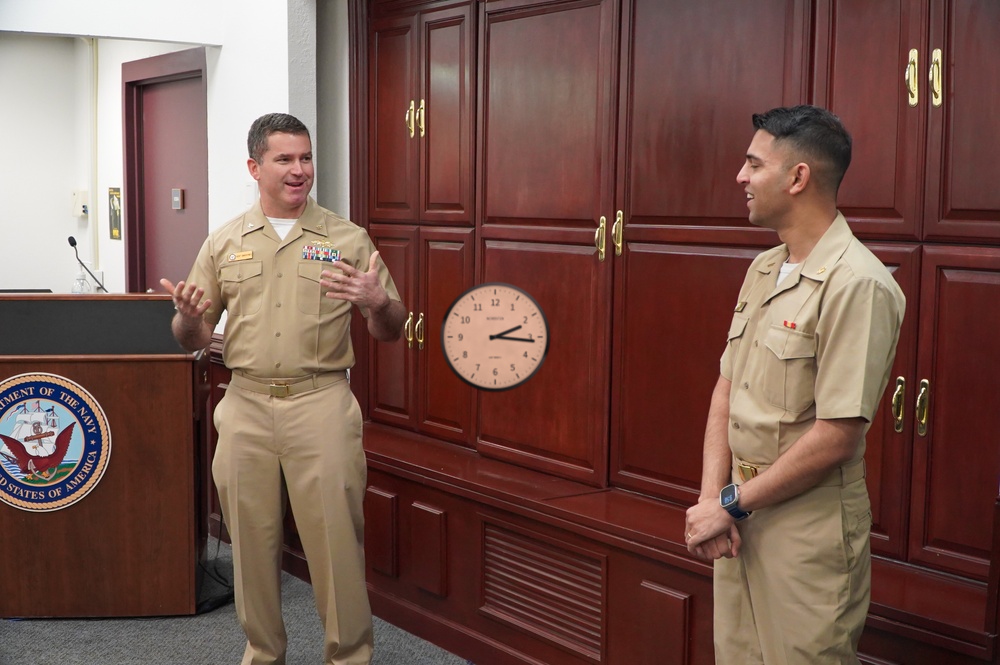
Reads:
h=2 m=16
